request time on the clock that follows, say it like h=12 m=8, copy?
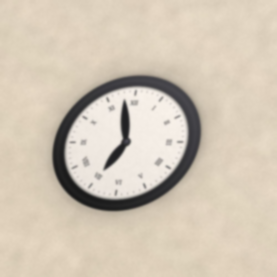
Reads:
h=6 m=58
